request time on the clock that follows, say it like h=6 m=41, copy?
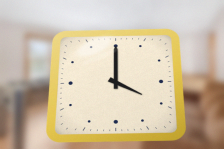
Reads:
h=4 m=0
